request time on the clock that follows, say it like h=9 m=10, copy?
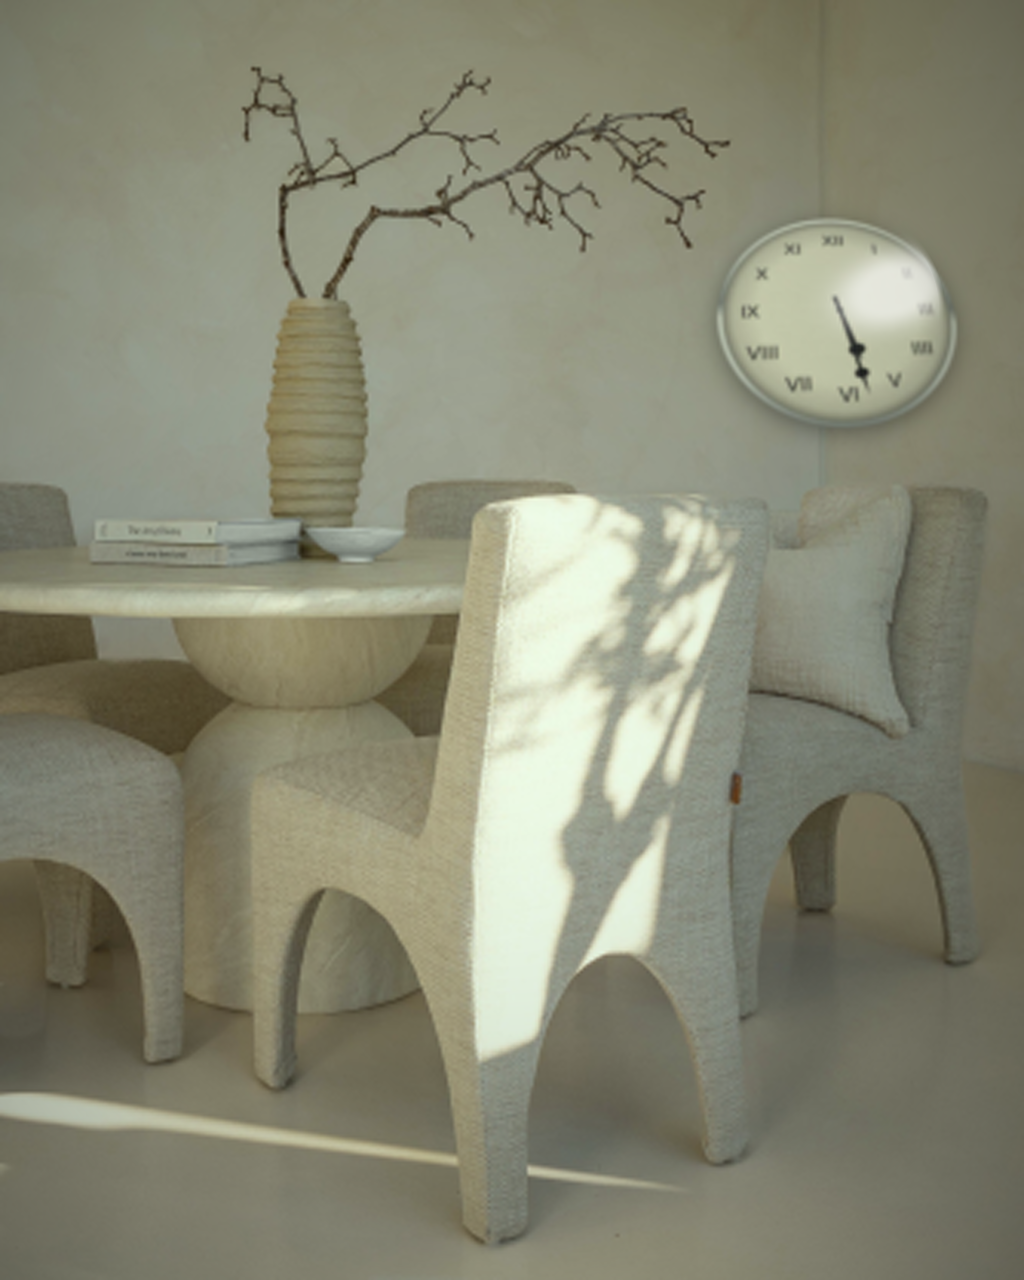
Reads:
h=5 m=28
